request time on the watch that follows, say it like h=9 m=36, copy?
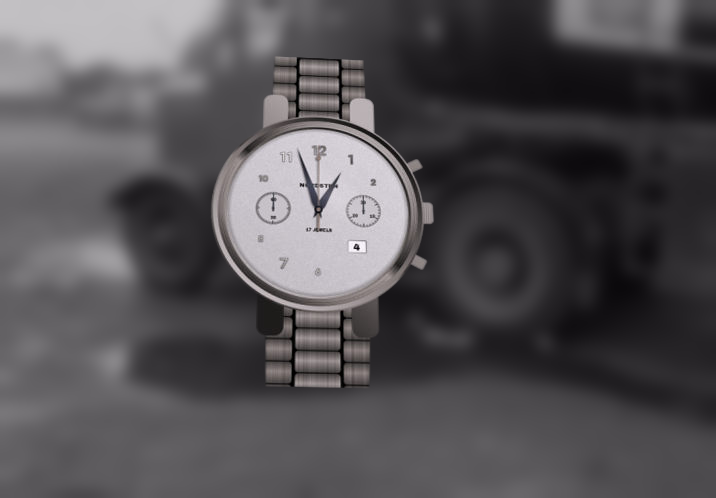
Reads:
h=12 m=57
